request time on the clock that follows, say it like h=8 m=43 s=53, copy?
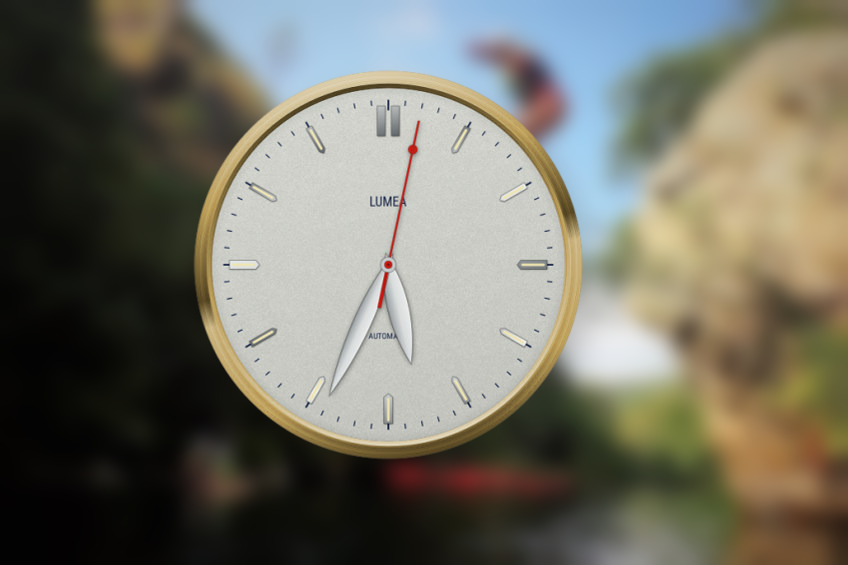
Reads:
h=5 m=34 s=2
